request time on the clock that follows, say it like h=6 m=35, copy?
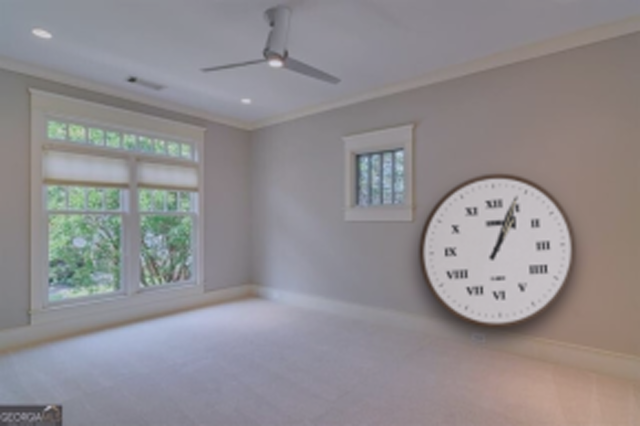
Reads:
h=1 m=4
